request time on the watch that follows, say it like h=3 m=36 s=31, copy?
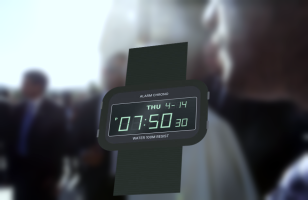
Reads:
h=7 m=50 s=30
